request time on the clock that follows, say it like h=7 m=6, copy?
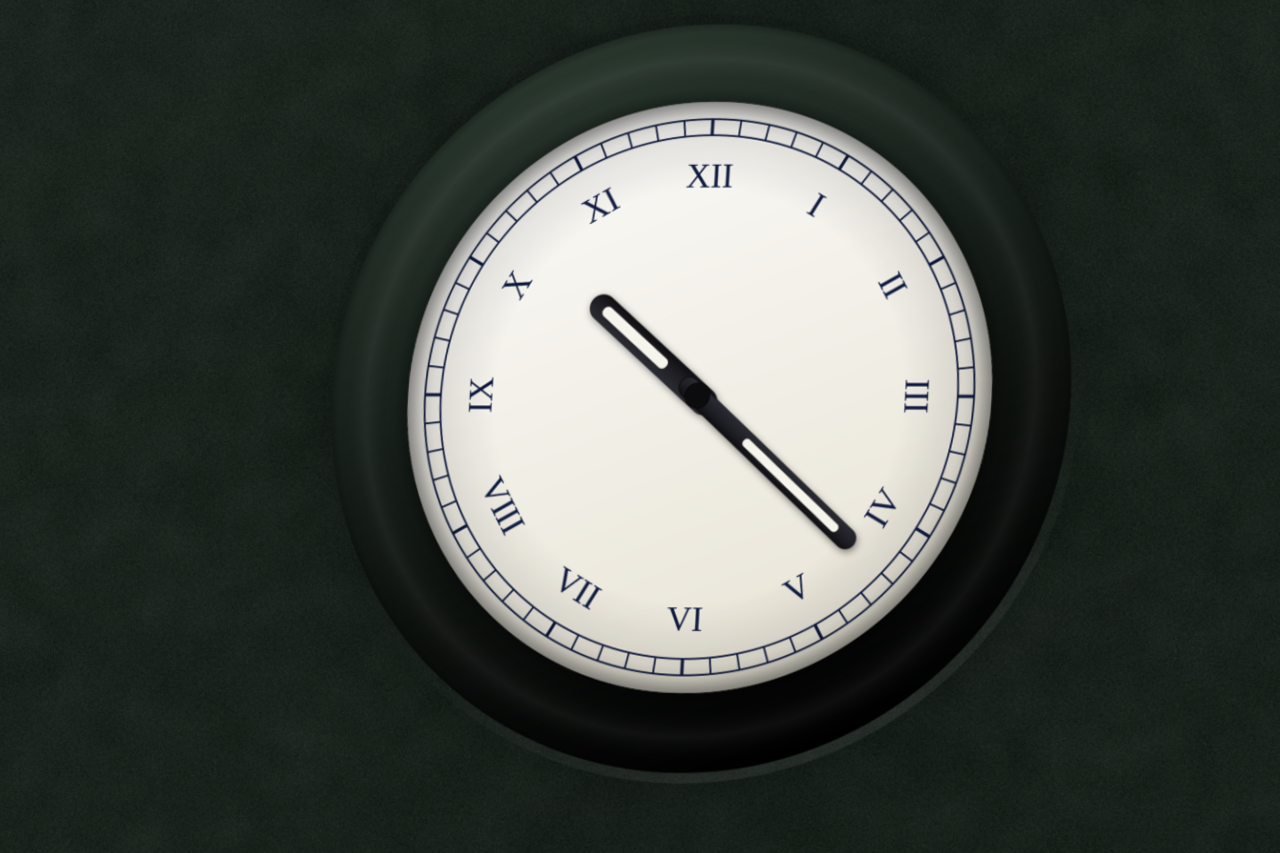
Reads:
h=10 m=22
